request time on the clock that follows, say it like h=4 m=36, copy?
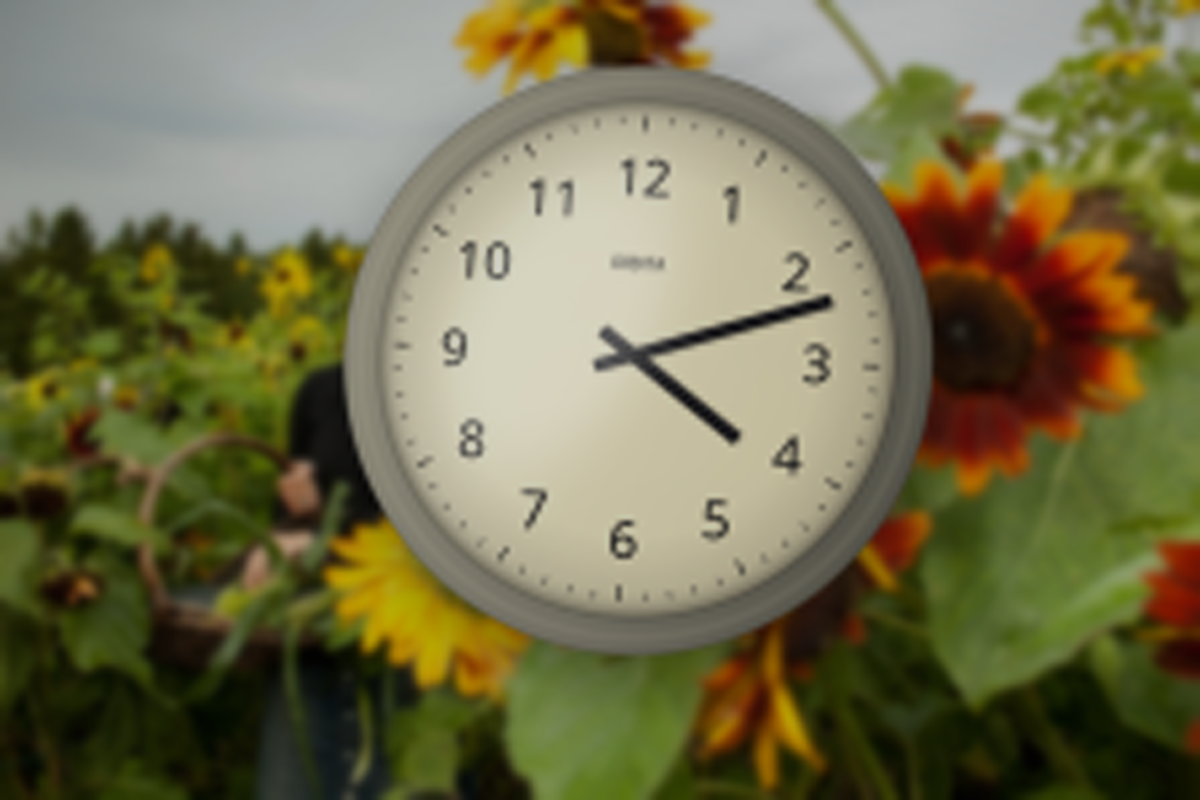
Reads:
h=4 m=12
